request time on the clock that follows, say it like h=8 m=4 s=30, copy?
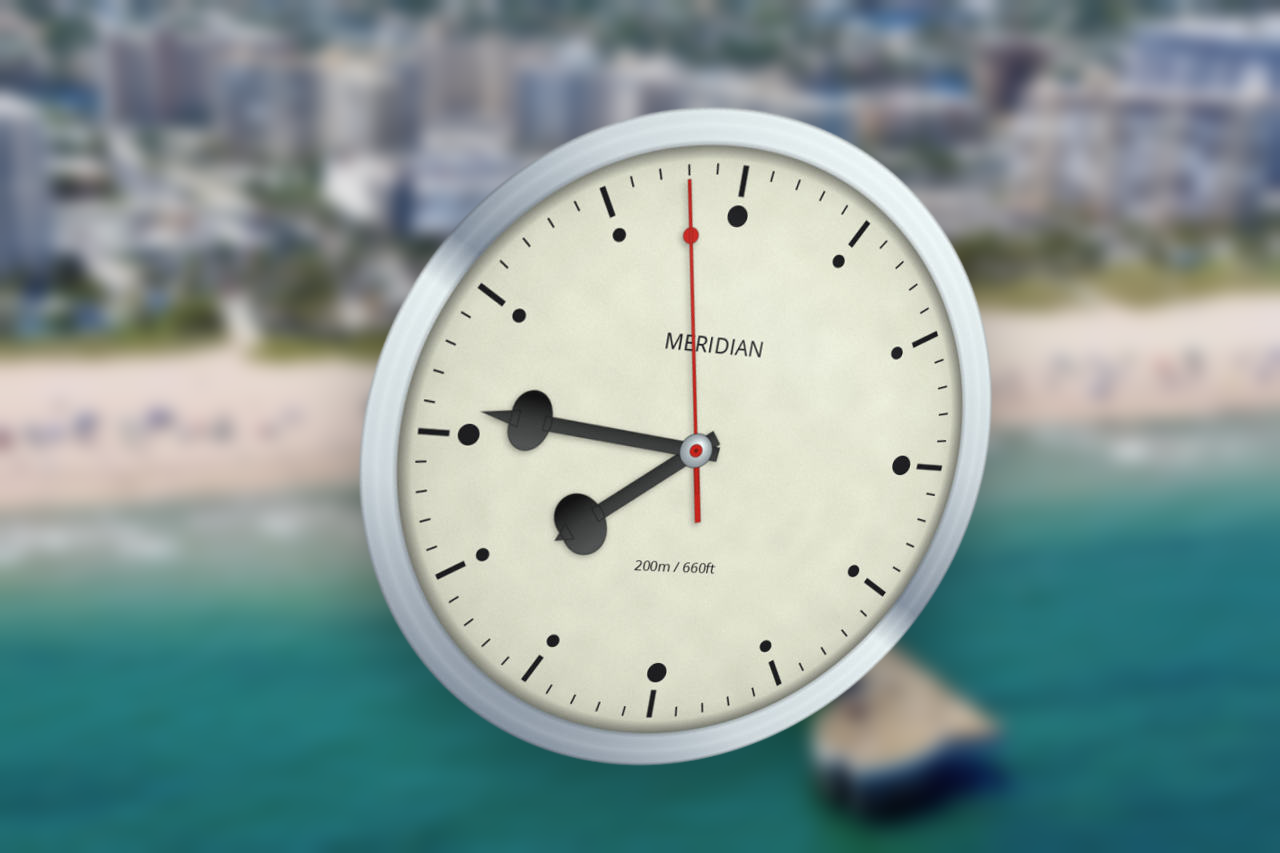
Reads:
h=7 m=45 s=58
